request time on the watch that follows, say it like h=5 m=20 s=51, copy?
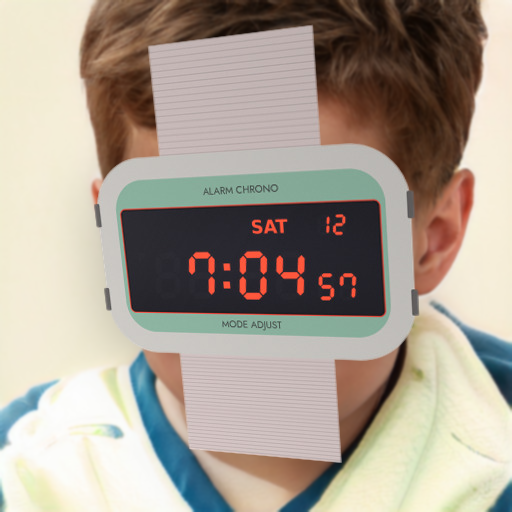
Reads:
h=7 m=4 s=57
